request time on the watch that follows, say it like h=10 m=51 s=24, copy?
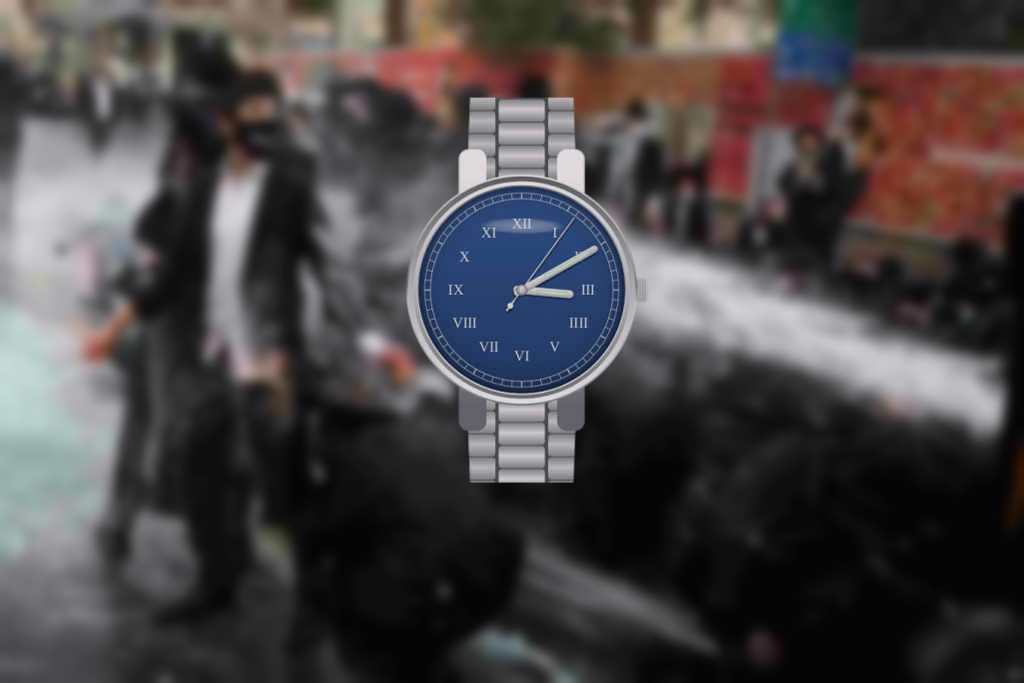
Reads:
h=3 m=10 s=6
